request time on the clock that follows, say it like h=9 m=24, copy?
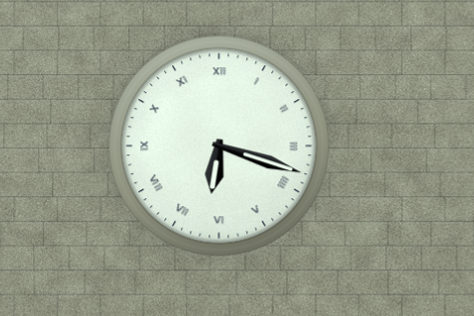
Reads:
h=6 m=18
